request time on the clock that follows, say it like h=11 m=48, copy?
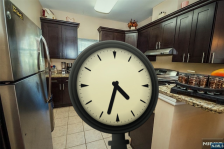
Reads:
h=4 m=33
